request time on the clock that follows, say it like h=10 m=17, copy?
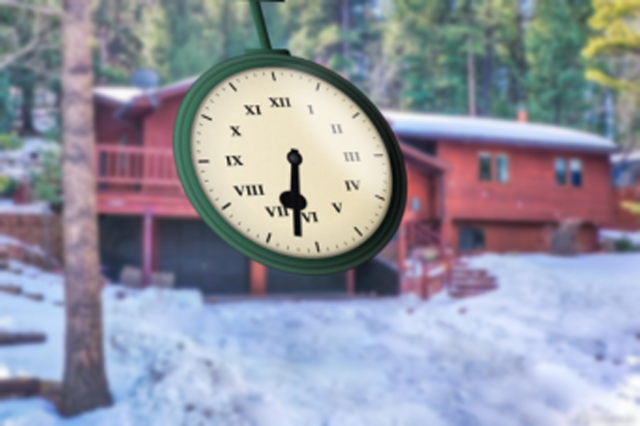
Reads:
h=6 m=32
